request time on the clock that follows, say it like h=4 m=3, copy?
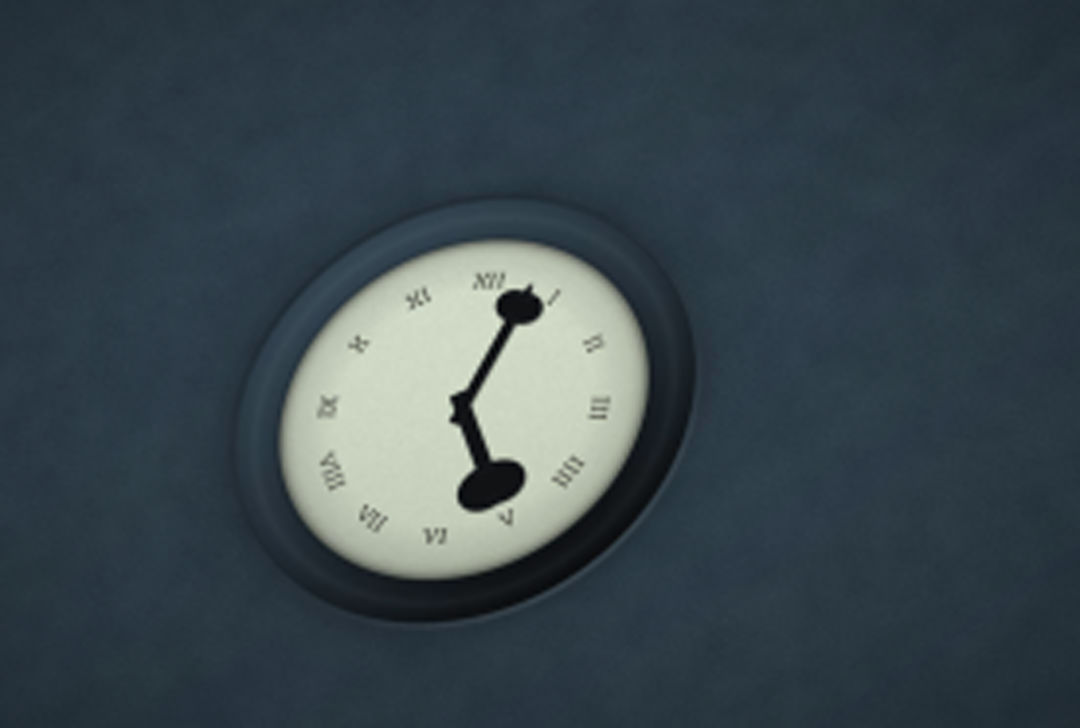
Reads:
h=5 m=3
